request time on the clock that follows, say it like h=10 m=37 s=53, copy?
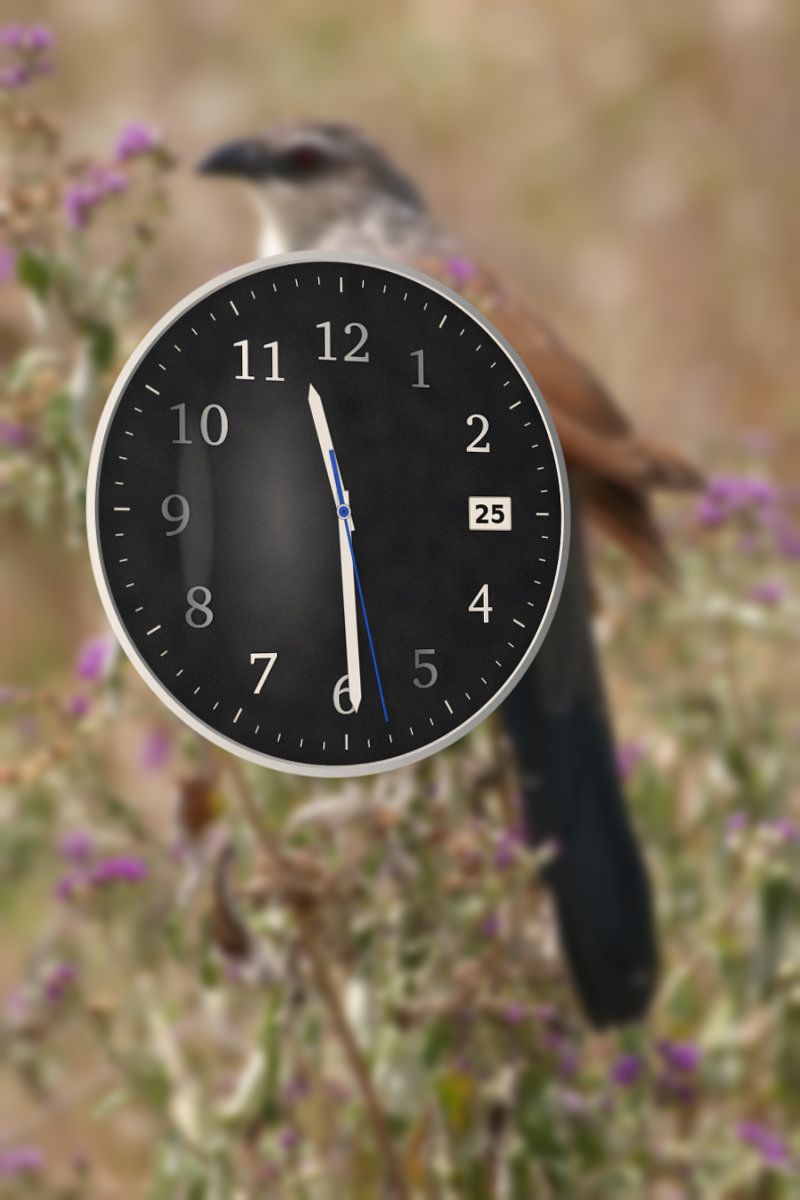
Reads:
h=11 m=29 s=28
